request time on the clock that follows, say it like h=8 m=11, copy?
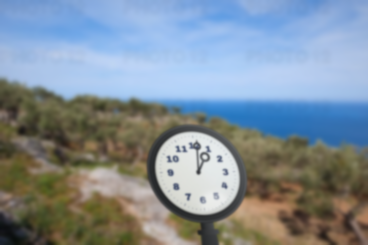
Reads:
h=1 m=1
